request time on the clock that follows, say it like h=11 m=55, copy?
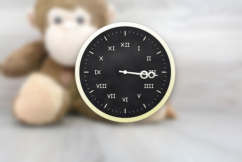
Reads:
h=3 m=16
